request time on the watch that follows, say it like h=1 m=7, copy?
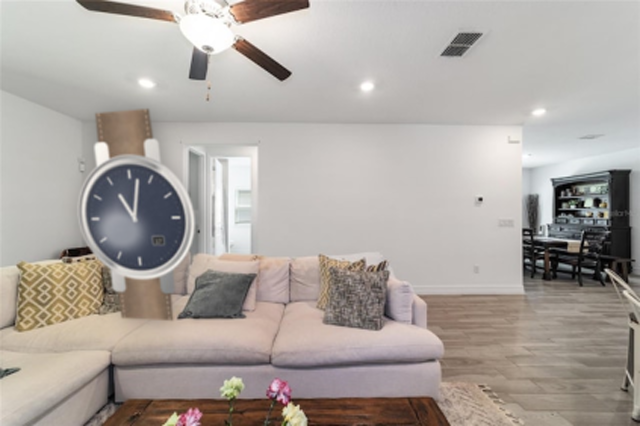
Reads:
h=11 m=2
